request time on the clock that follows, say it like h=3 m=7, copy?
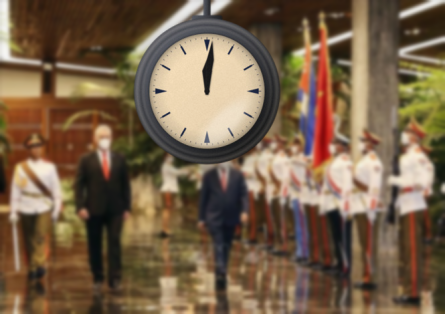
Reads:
h=12 m=1
